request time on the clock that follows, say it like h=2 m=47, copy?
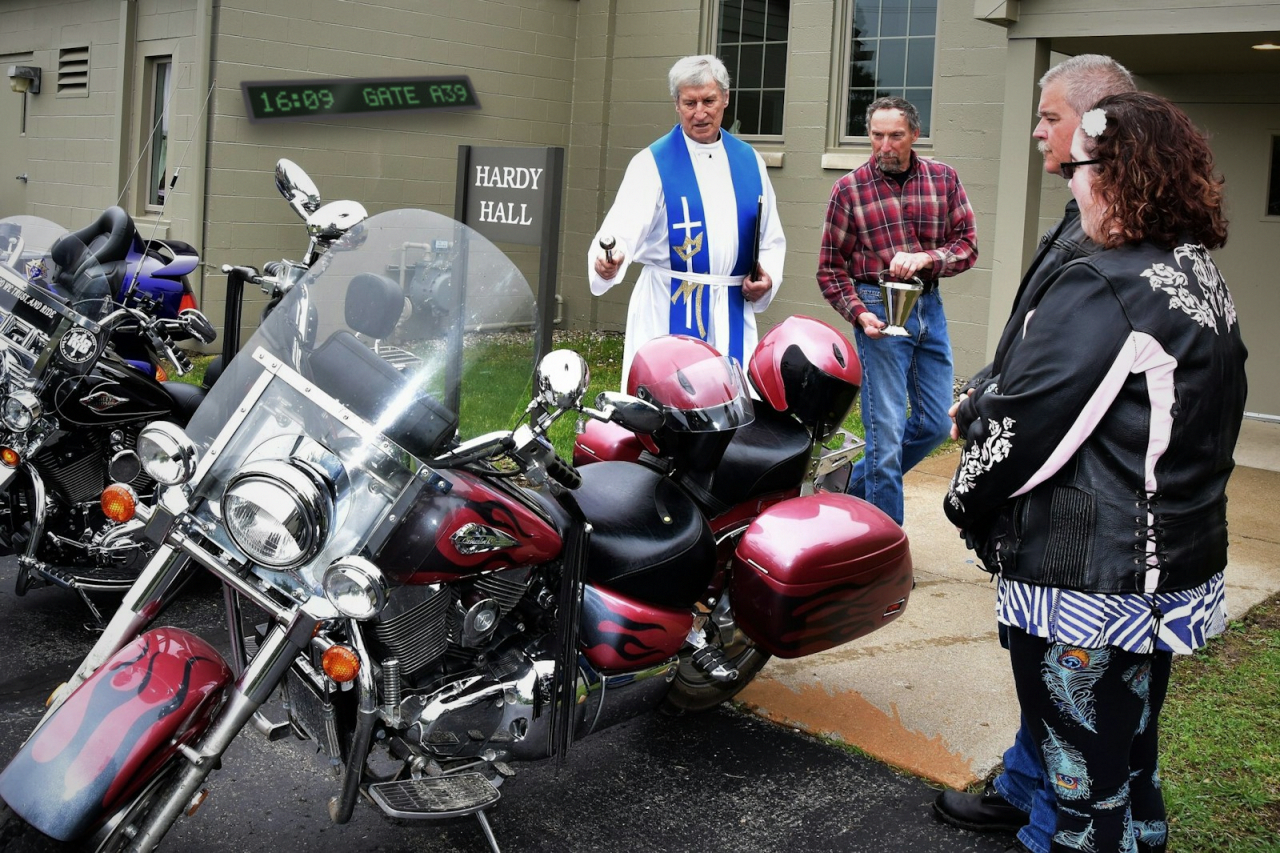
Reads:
h=16 m=9
